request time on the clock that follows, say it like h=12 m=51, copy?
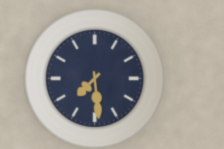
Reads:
h=7 m=29
